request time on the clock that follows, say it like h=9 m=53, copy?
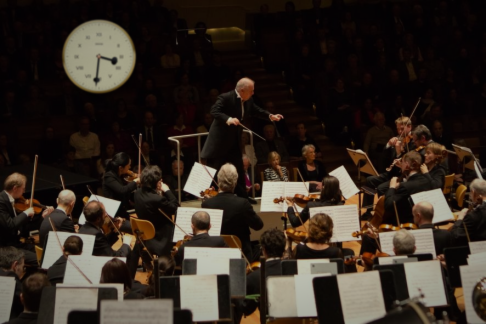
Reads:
h=3 m=31
